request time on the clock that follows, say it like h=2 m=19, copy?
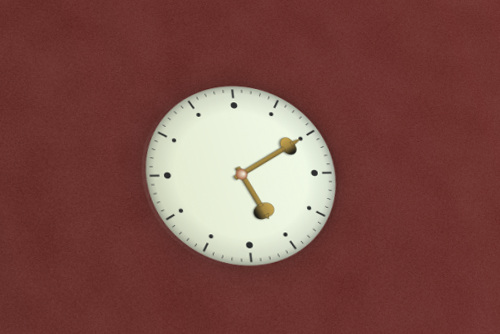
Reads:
h=5 m=10
